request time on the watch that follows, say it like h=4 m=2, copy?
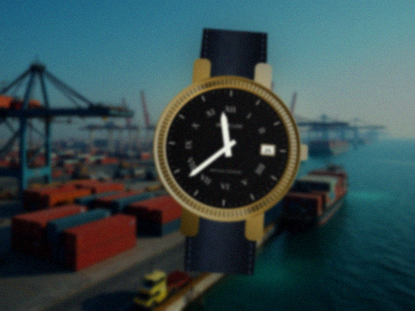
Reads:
h=11 m=38
